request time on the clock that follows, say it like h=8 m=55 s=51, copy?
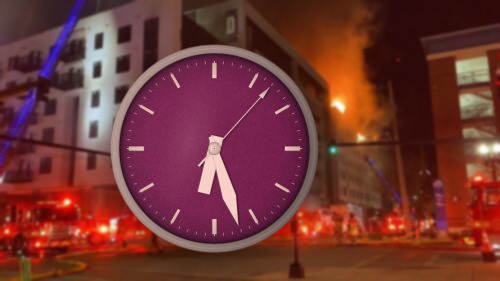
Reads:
h=6 m=27 s=7
